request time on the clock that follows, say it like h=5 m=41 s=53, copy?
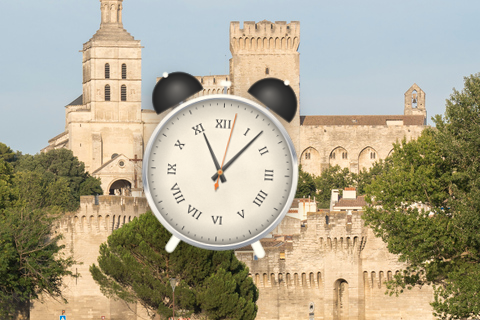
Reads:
h=11 m=7 s=2
